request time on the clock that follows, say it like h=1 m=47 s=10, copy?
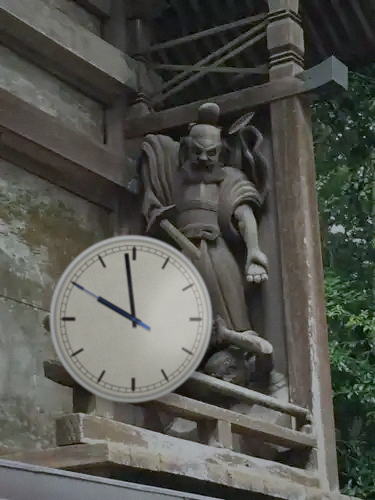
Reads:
h=9 m=58 s=50
